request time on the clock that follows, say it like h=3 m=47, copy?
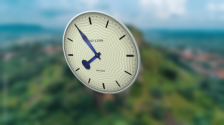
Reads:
h=7 m=55
